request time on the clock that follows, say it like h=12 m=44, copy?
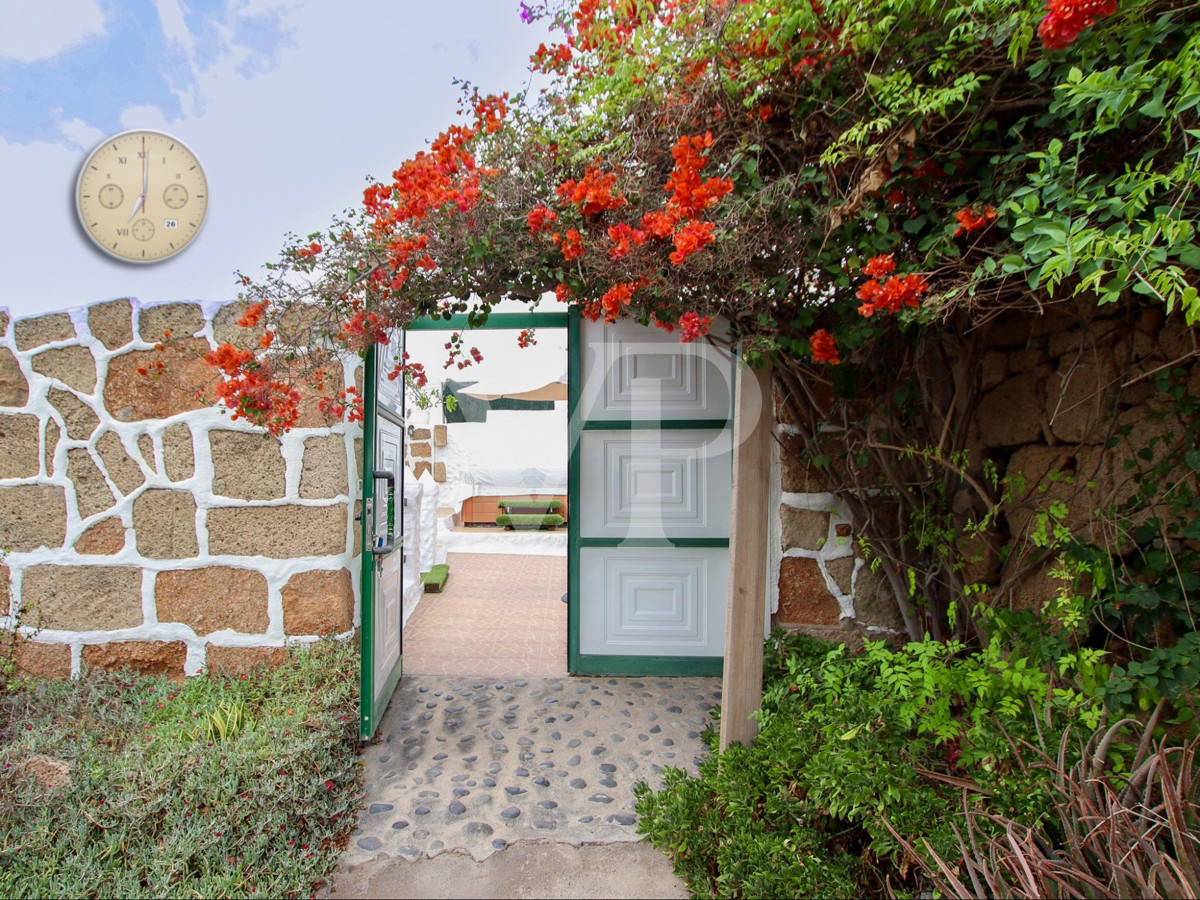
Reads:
h=7 m=1
